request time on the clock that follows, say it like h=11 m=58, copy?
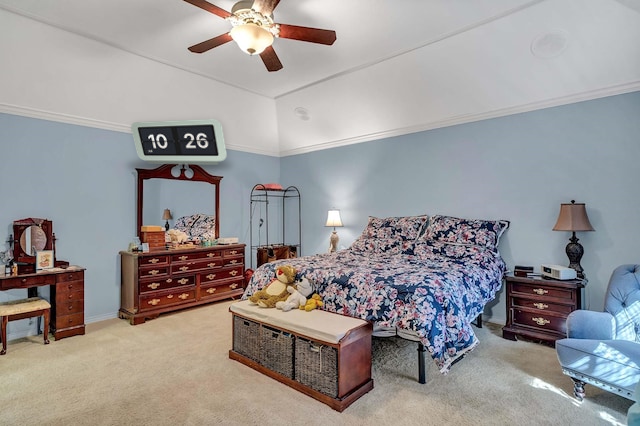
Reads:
h=10 m=26
